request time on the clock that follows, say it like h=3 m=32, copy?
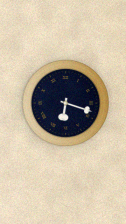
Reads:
h=6 m=18
